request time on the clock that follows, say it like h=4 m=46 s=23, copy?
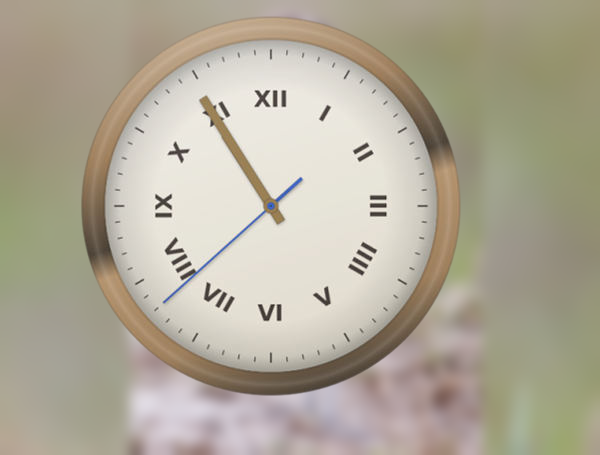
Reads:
h=10 m=54 s=38
